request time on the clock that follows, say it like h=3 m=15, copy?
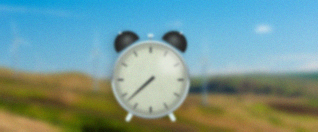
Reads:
h=7 m=38
